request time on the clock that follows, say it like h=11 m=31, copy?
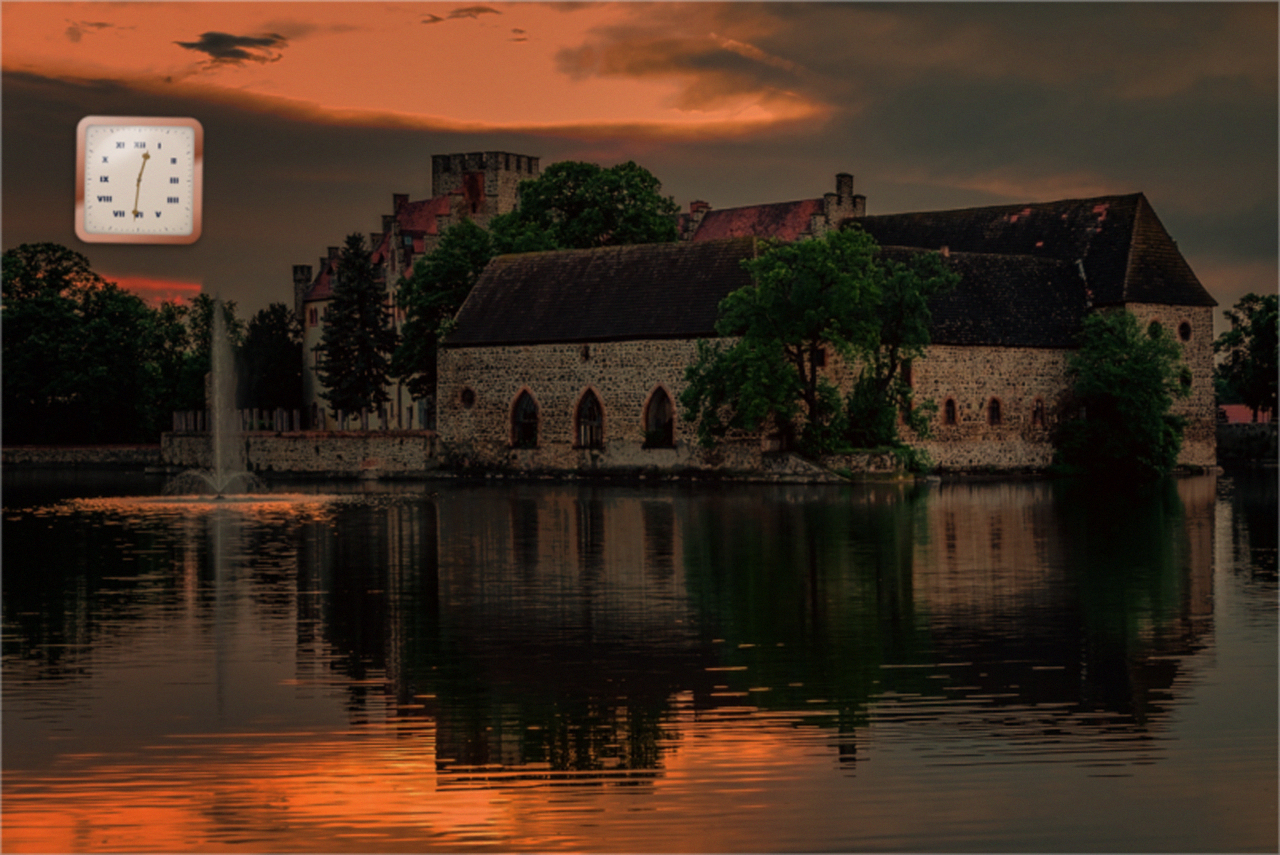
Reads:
h=12 m=31
